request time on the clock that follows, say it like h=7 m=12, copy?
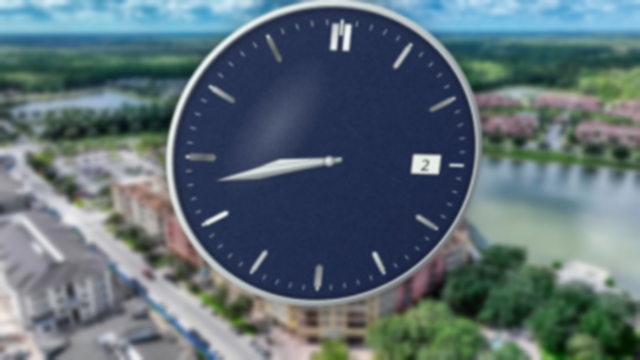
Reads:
h=8 m=43
